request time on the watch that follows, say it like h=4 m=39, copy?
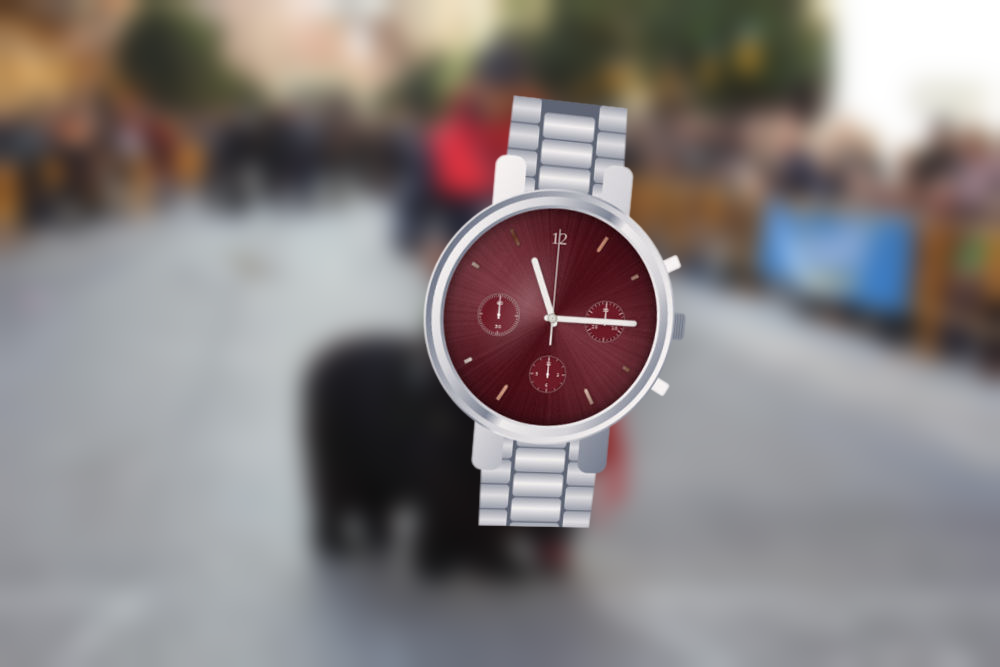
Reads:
h=11 m=15
